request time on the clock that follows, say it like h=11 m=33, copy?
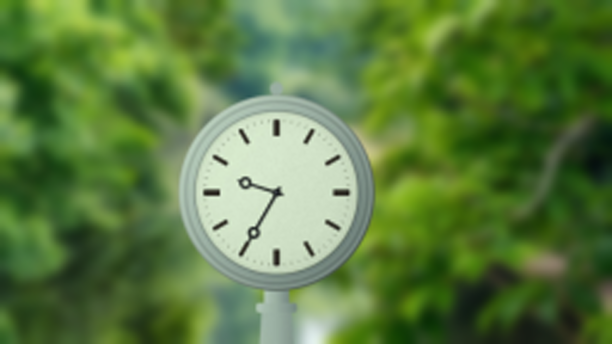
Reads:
h=9 m=35
